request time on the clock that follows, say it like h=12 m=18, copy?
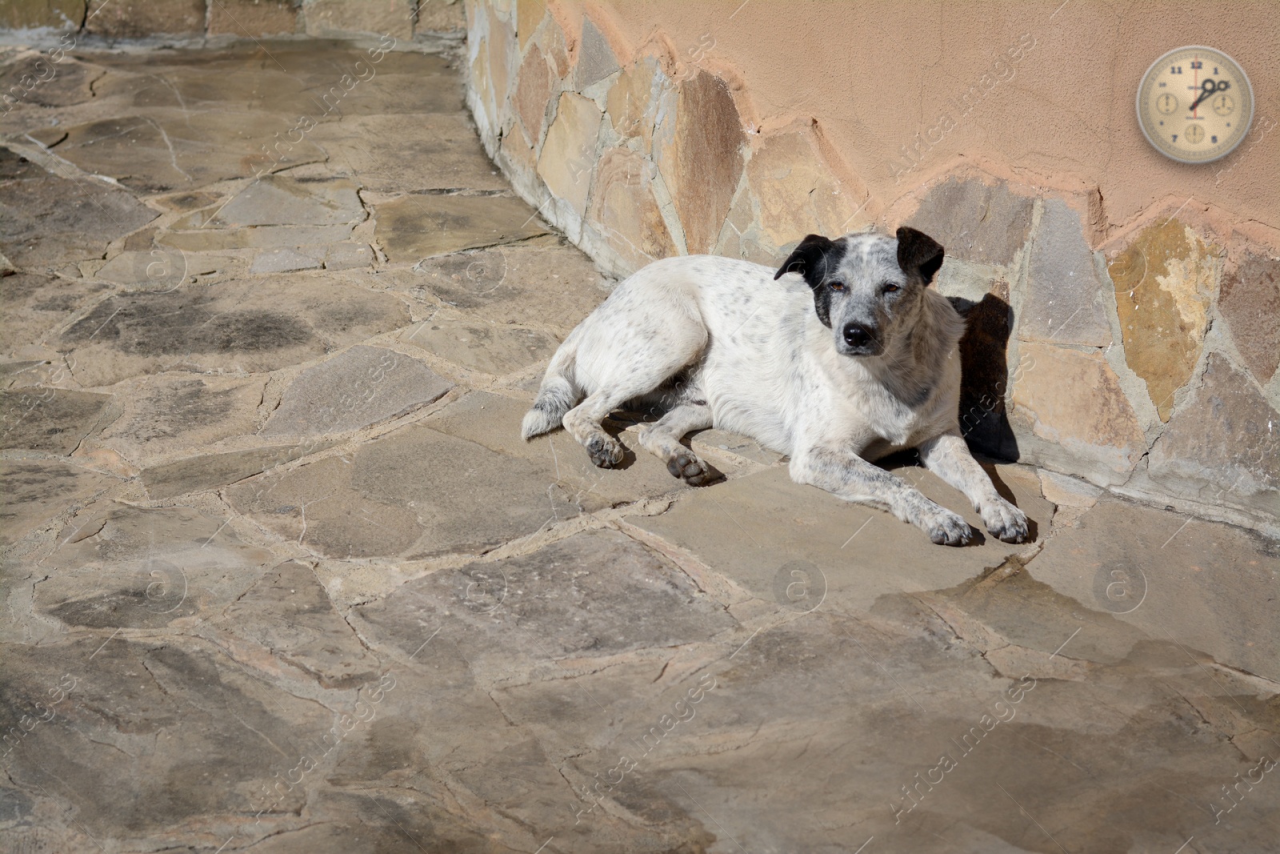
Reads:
h=1 m=9
